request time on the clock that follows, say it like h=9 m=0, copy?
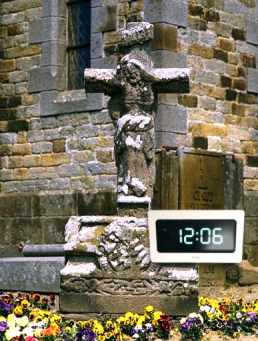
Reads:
h=12 m=6
